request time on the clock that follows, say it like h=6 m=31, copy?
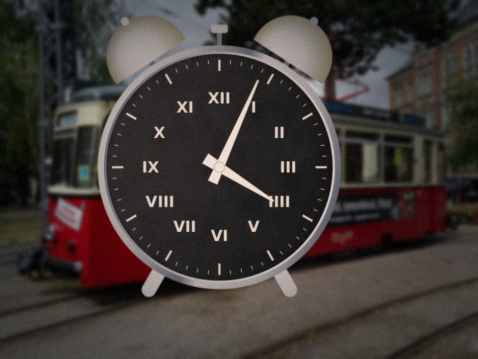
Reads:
h=4 m=4
